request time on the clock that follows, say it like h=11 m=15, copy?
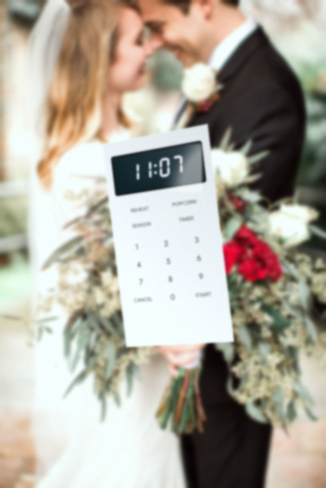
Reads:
h=11 m=7
